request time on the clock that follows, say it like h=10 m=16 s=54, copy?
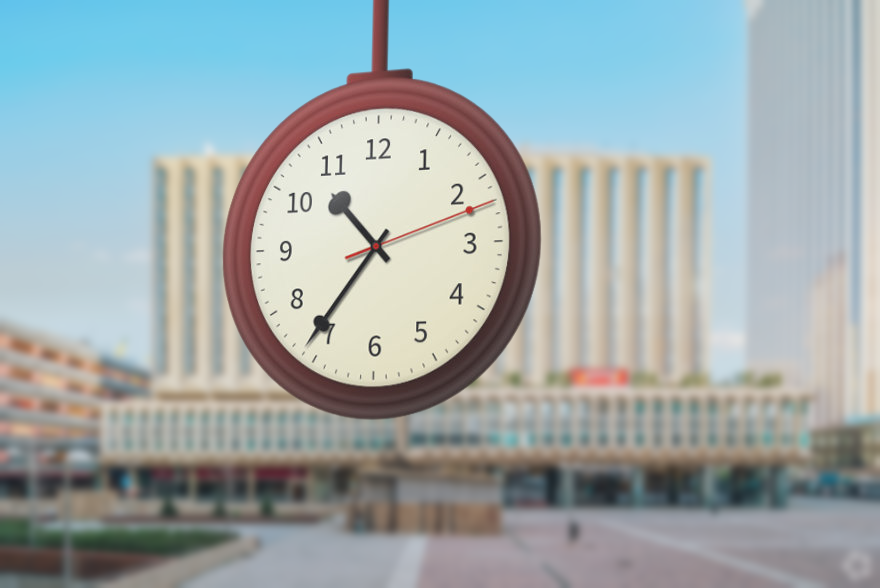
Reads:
h=10 m=36 s=12
